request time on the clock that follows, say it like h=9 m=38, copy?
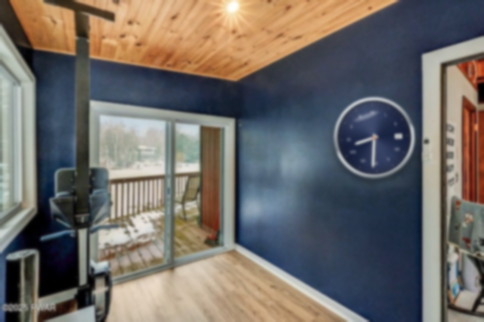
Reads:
h=8 m=31
